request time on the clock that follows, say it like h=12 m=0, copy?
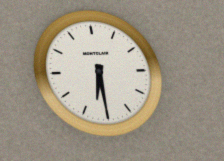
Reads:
h=6 m=30
